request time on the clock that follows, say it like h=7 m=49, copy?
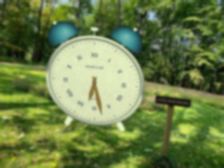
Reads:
h=6 m=28
